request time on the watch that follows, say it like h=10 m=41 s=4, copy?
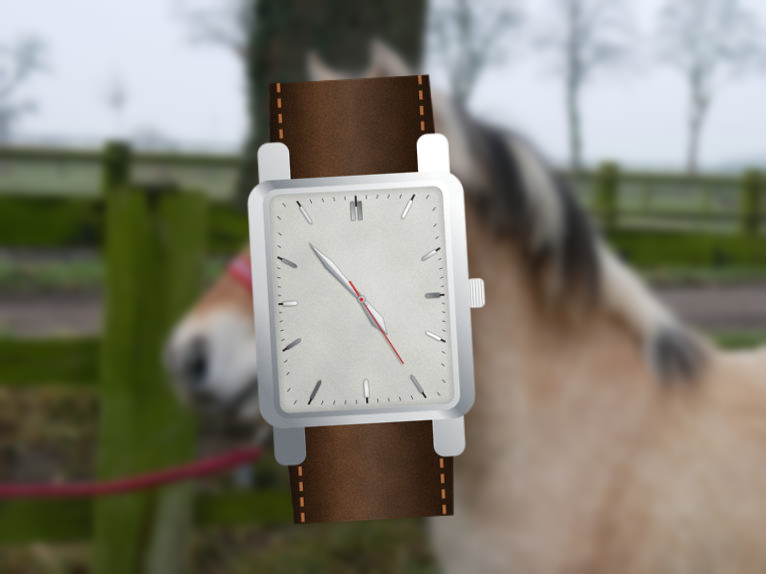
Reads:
h=4 m=53 s=25
